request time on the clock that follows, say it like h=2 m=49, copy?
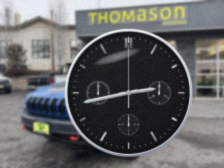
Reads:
h=2 m=43
